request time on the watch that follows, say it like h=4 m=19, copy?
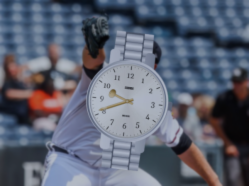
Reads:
h=9 m=41
